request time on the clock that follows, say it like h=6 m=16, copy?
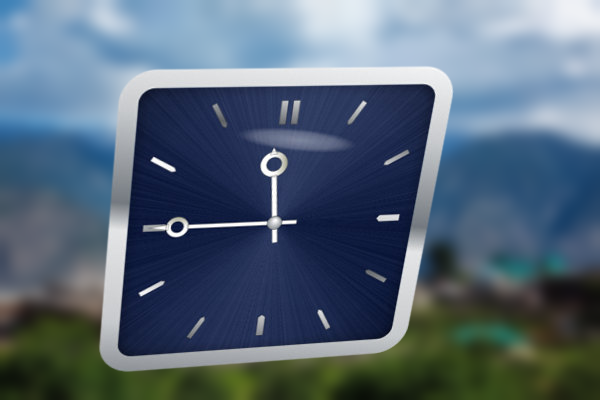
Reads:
h=11 m=45
